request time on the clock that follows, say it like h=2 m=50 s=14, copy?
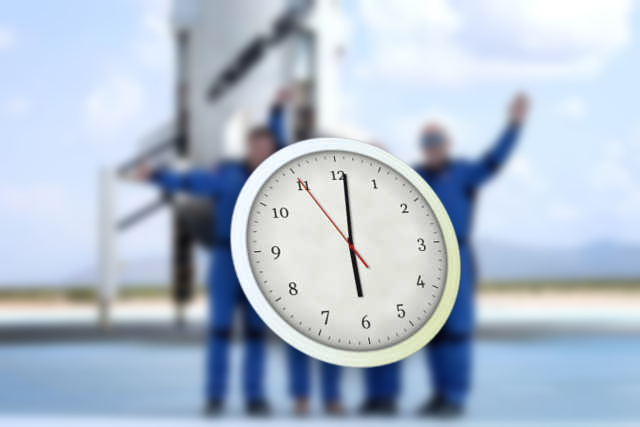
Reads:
h=6 m=0 s=55
